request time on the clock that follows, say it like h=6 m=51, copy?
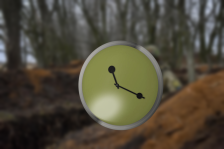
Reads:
h=11 m=19
